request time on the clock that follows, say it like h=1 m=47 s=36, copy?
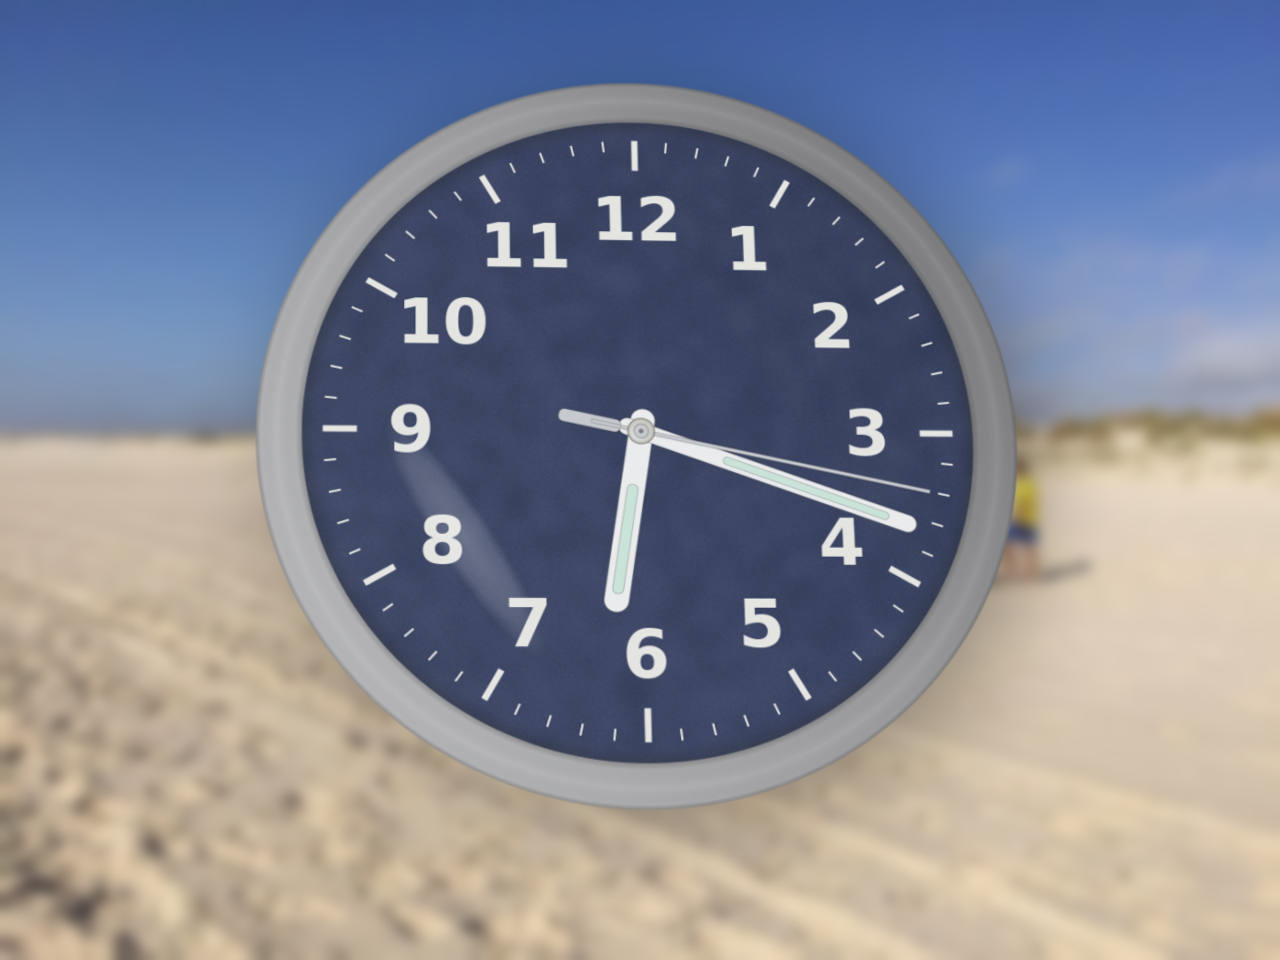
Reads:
h=6 m=18 s=17
